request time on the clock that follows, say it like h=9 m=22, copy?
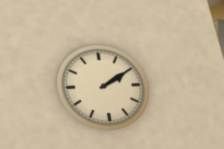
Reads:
h=2 m=10
